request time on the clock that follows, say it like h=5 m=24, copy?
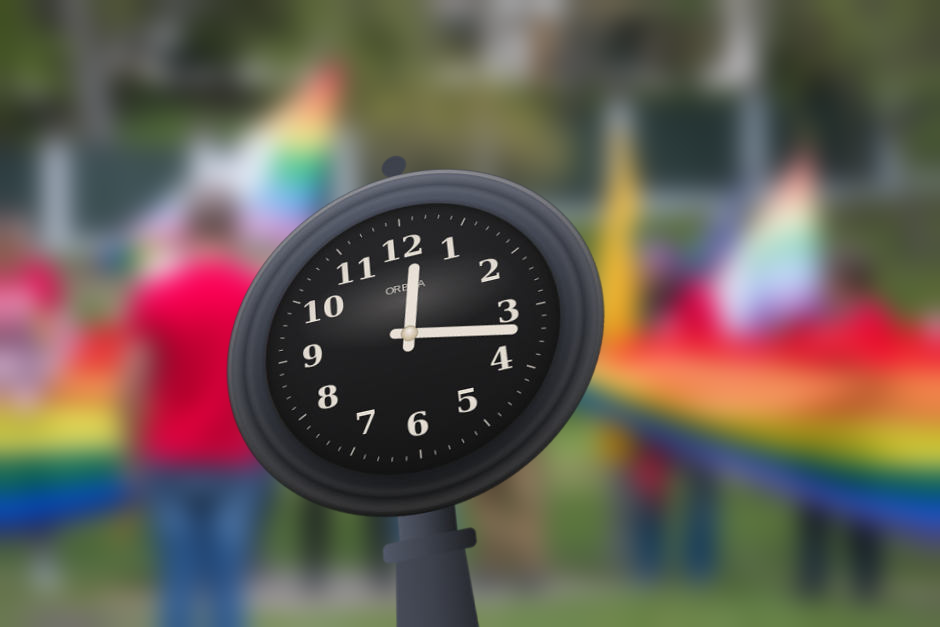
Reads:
h=12 m=17
